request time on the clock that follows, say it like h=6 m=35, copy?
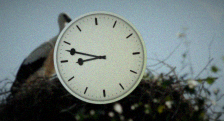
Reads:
h=8 m=48
